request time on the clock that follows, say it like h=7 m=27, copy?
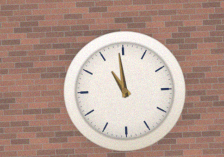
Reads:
h=10 m=59
